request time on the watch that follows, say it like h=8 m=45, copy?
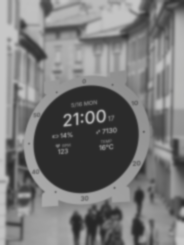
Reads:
h=21 m=0
